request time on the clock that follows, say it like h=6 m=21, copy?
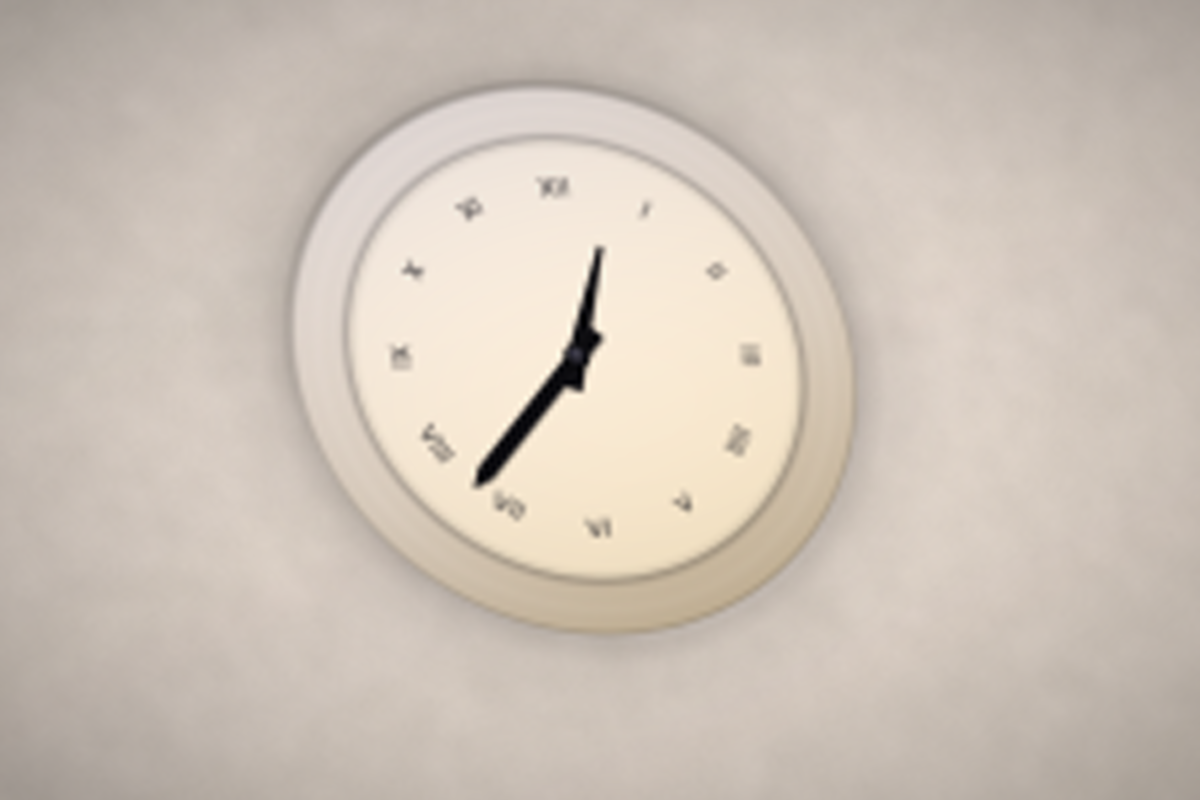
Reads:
h=12 m=37
